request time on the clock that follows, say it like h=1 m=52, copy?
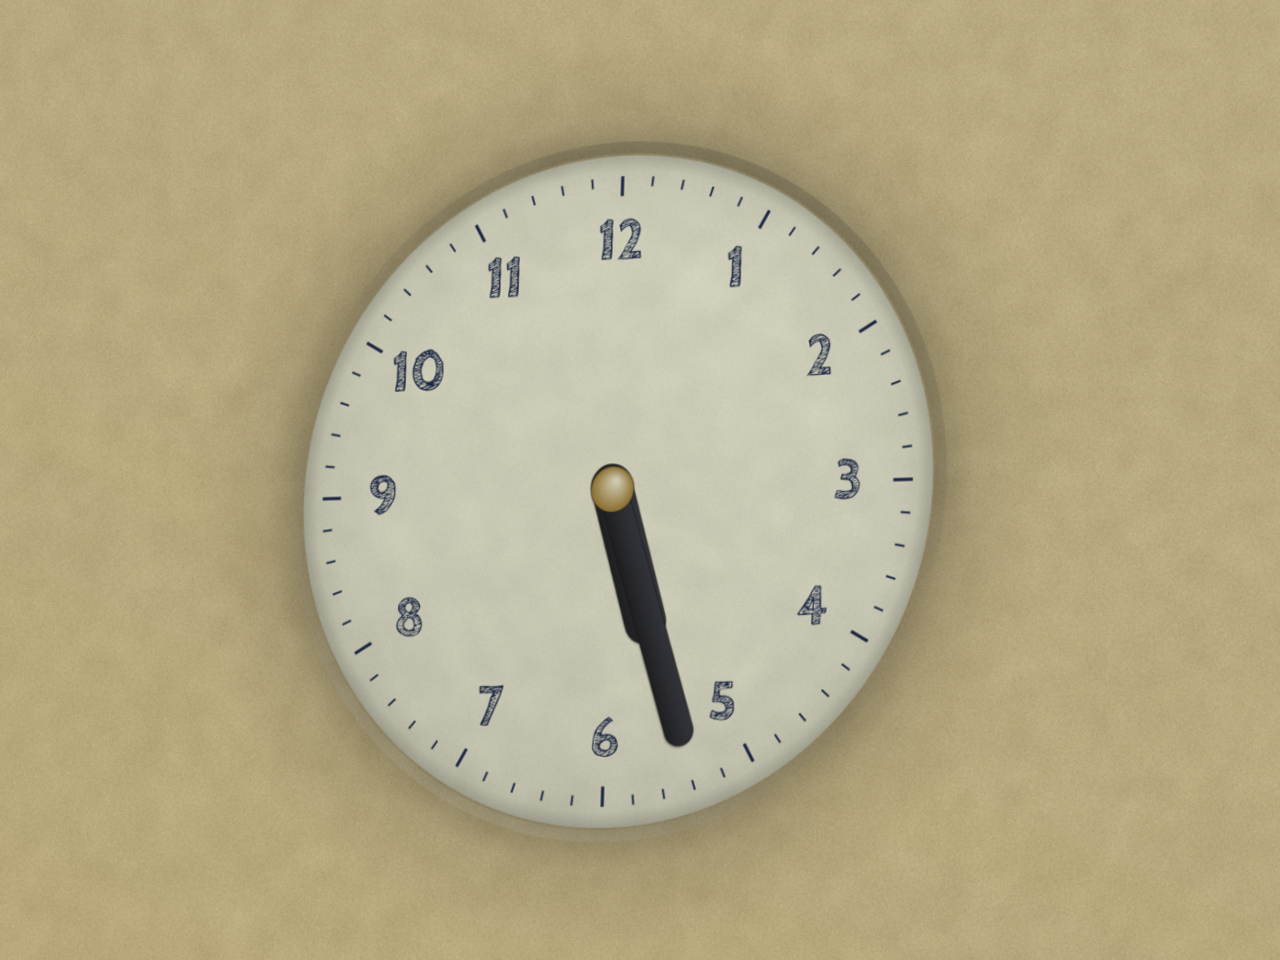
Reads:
h=5 m=27
